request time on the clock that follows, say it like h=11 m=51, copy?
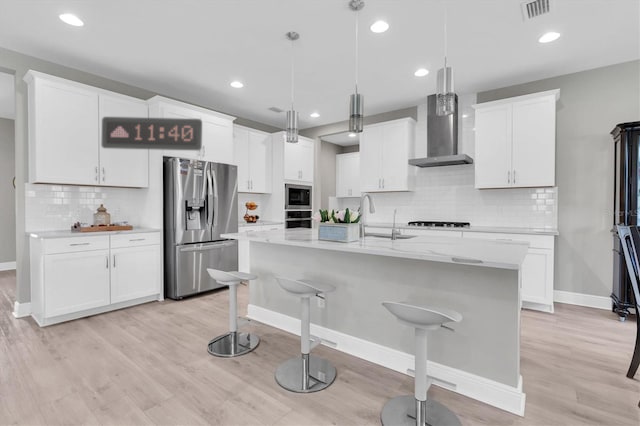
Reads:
h=11 m=40
